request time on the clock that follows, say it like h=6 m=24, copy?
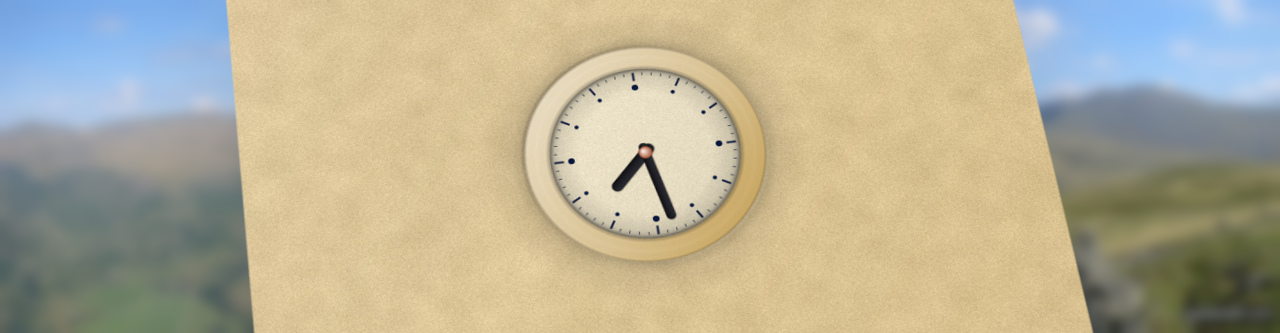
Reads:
h=7 m=28
